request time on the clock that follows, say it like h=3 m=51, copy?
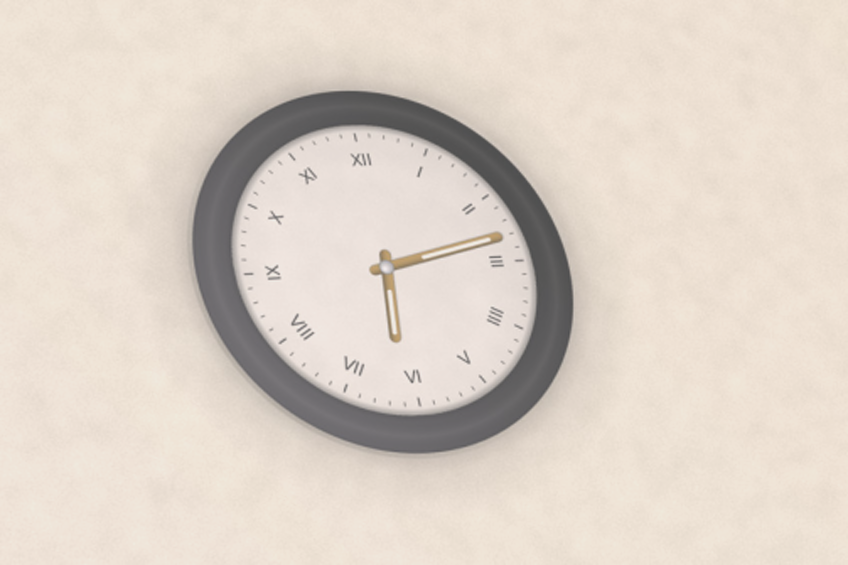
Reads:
h=6 m=13
